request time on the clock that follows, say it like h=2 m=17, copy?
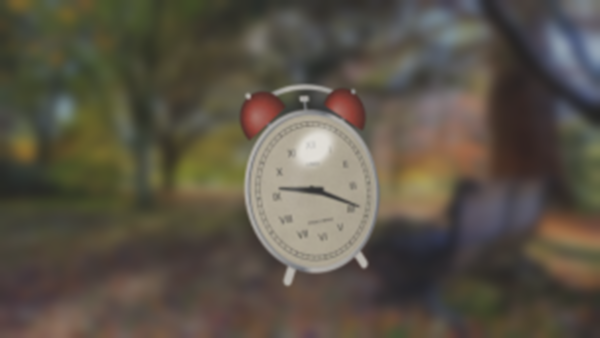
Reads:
h=9 m=19
